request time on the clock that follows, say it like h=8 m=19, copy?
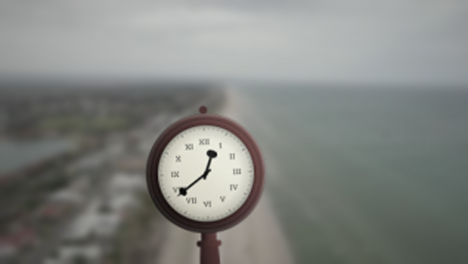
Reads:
h=12 m=39
